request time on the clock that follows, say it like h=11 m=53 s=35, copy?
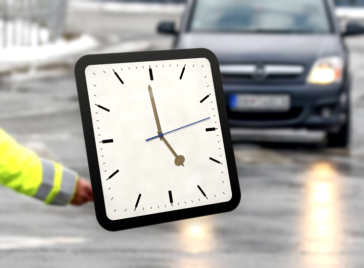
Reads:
h=4 m=59 s=13
